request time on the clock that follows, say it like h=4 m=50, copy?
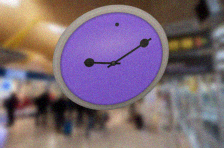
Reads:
h=9 m=9
